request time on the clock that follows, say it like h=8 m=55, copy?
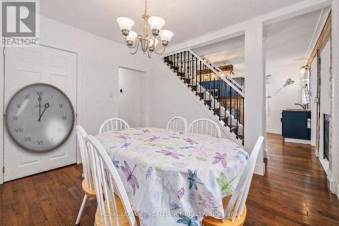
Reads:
h=1 m=0
